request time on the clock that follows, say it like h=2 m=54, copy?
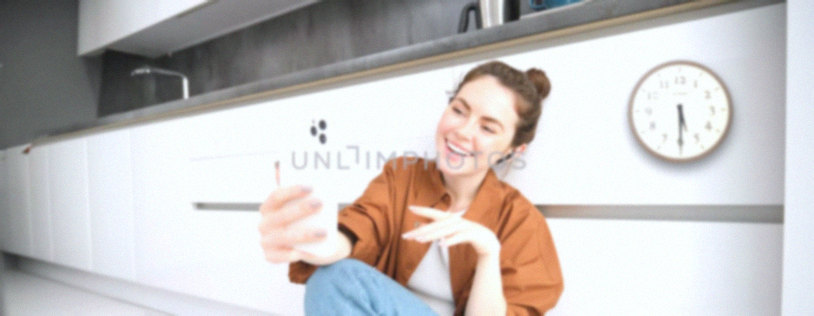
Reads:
h=5 m=30
